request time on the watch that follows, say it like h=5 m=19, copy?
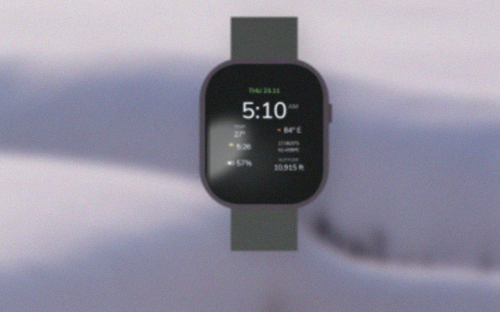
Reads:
h=5 m=10
